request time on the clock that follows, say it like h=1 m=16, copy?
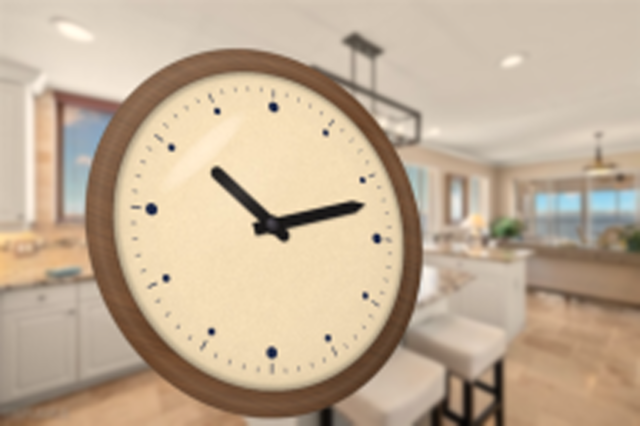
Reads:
h=10 m=12
